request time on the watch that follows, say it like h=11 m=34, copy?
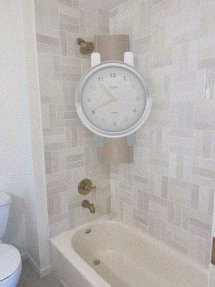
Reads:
h=10 m=41
